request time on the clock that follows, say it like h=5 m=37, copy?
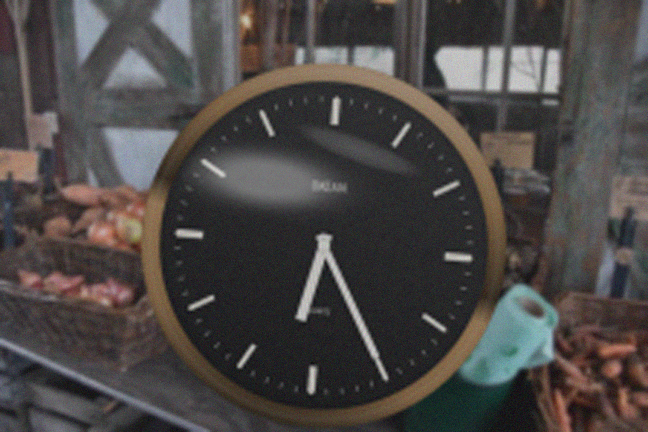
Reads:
h=6 m=25
